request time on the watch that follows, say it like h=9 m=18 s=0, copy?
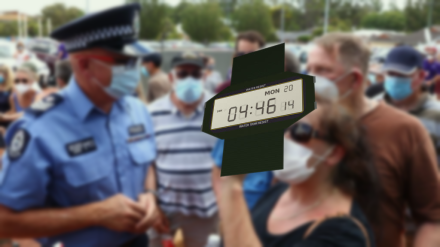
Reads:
h=4 m=46 s=14
